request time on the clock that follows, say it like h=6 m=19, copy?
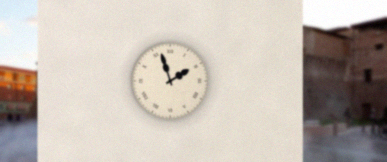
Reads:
h=1 m=57
